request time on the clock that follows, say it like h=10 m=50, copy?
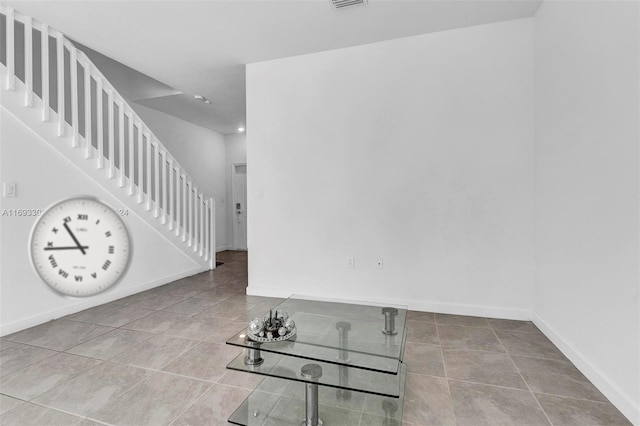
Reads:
h=10 m=44
